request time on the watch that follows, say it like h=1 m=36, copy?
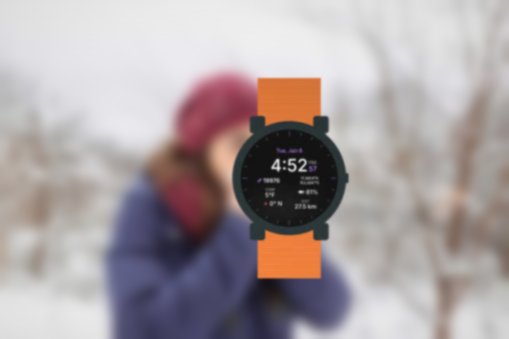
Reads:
h=4 m=52
